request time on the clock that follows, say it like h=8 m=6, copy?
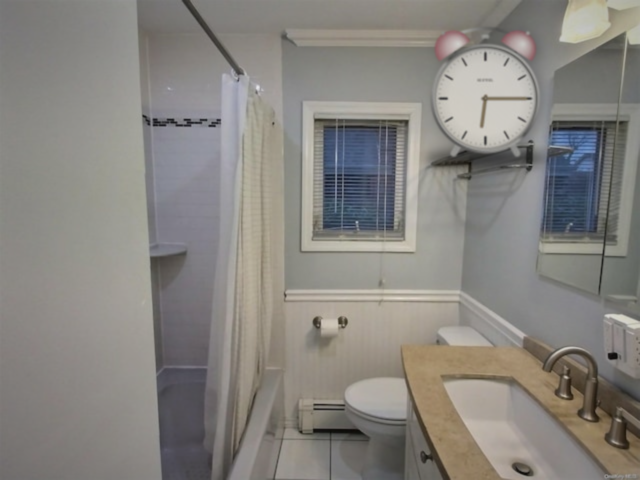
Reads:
h=6 m=15
